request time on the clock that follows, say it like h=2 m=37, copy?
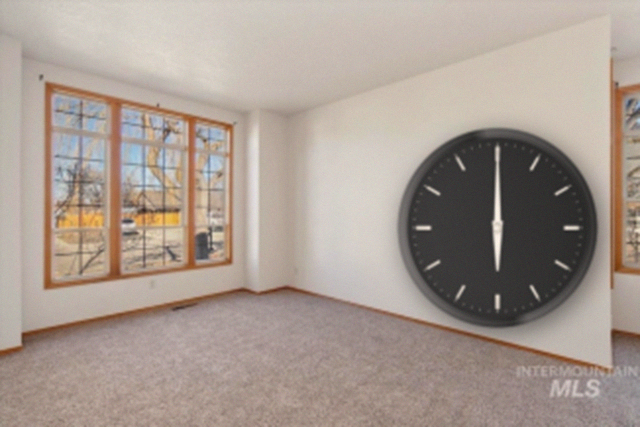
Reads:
h=6 m=0
